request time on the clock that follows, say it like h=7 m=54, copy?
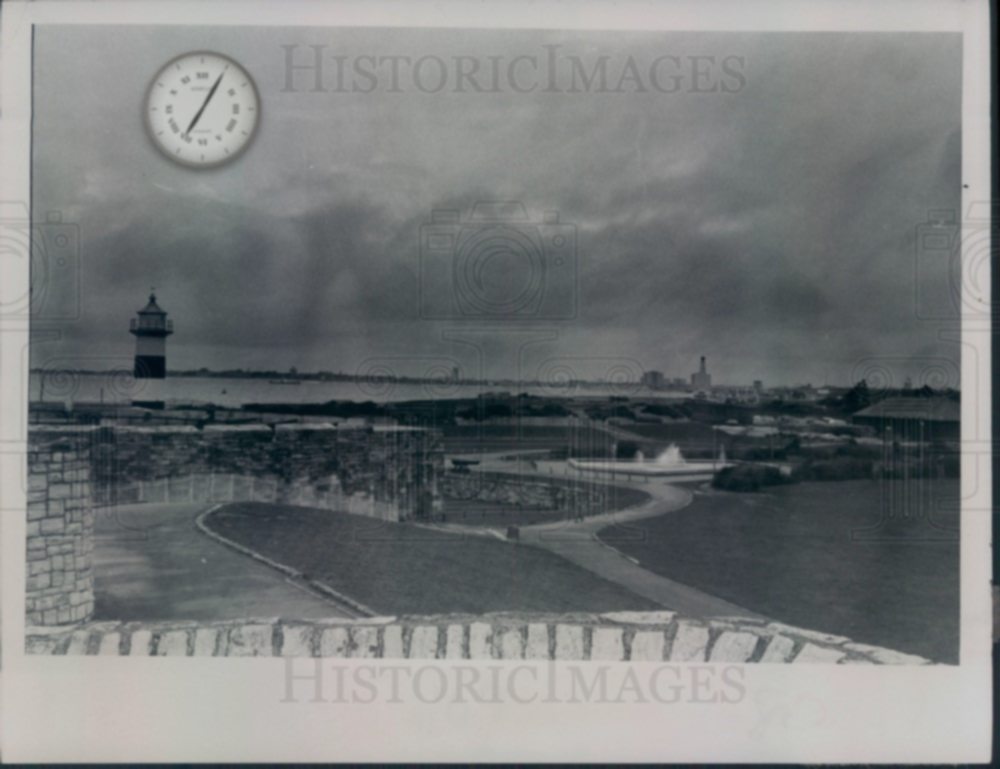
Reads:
h=7 m=5
